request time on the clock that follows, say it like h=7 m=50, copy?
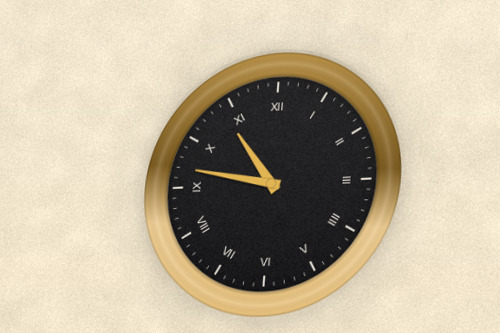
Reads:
h=10 m=47
